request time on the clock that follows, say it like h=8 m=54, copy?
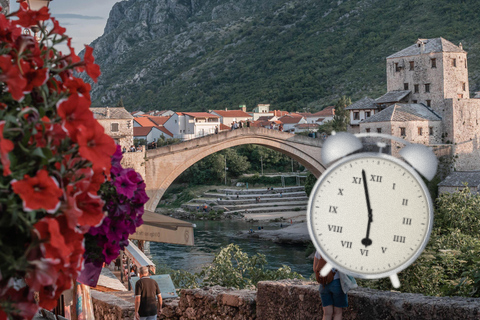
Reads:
h=5 m=57
